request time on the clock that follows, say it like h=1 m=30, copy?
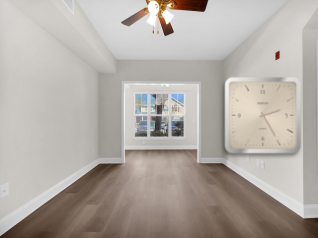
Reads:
h=2 m=25
